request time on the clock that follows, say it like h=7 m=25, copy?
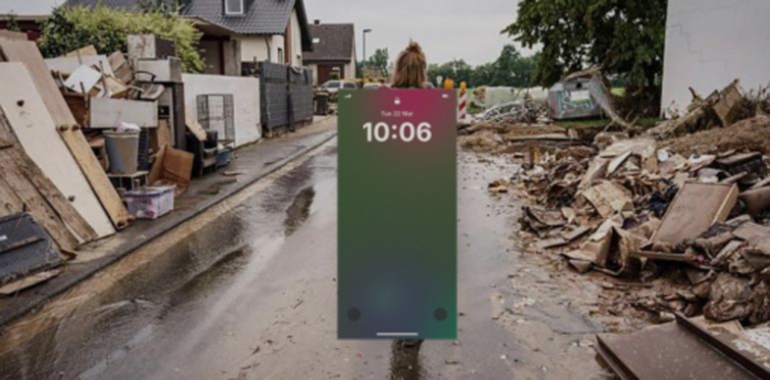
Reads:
h=10 m=6
